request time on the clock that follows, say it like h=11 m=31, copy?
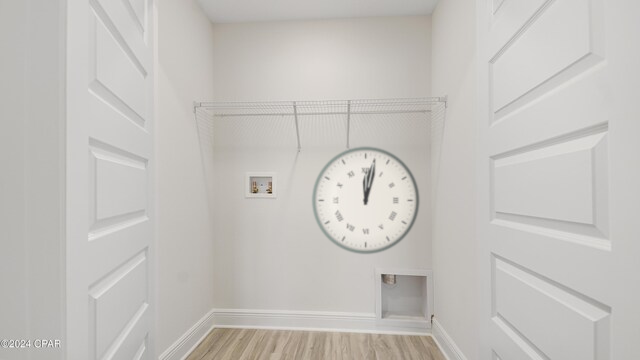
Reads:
h=12 m=2
